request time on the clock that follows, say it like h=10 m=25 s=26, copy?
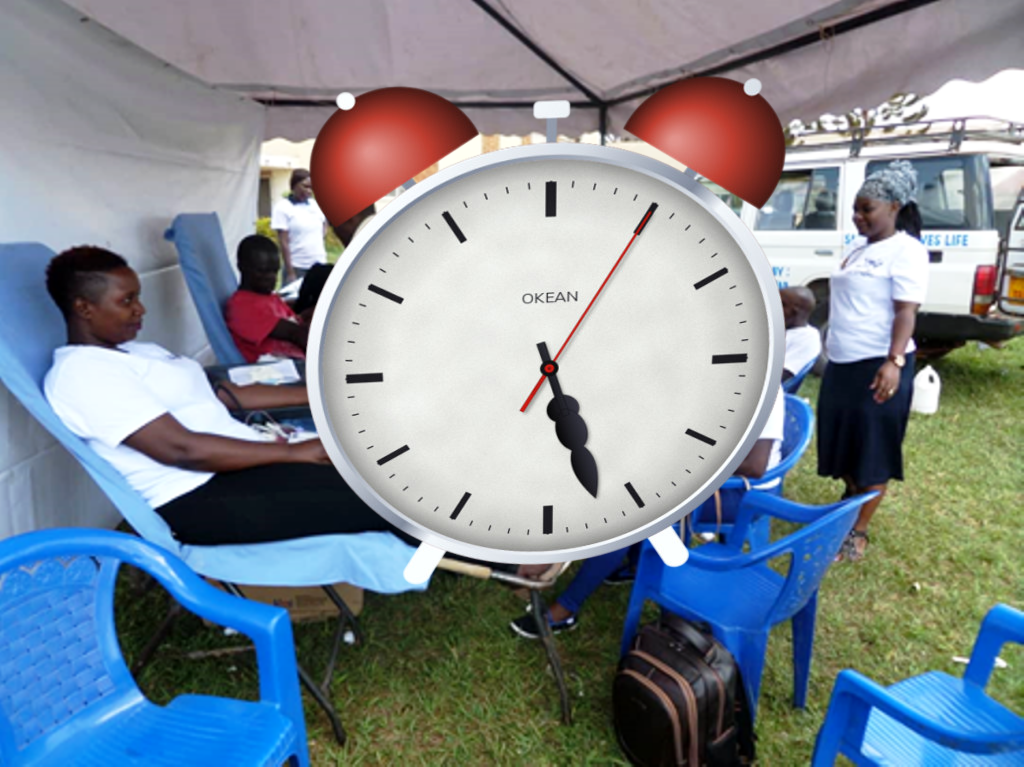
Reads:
h=5 m=27 s=5
